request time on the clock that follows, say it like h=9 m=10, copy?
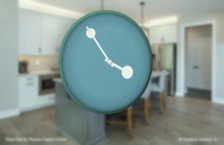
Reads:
h=3 m=54
